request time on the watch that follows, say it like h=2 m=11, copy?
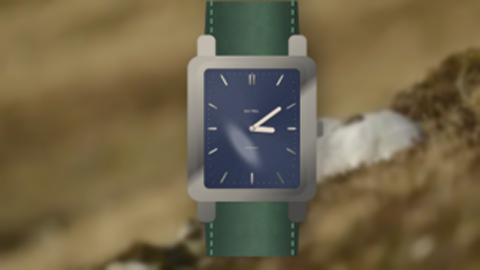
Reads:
h=3 m=9
